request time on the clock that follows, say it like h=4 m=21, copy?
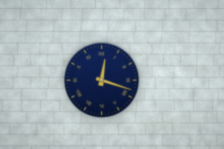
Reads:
h=12 m=18
